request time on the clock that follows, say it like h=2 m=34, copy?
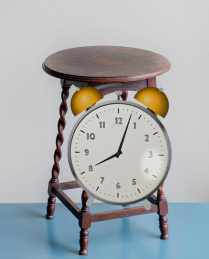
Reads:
h=8 m=3
